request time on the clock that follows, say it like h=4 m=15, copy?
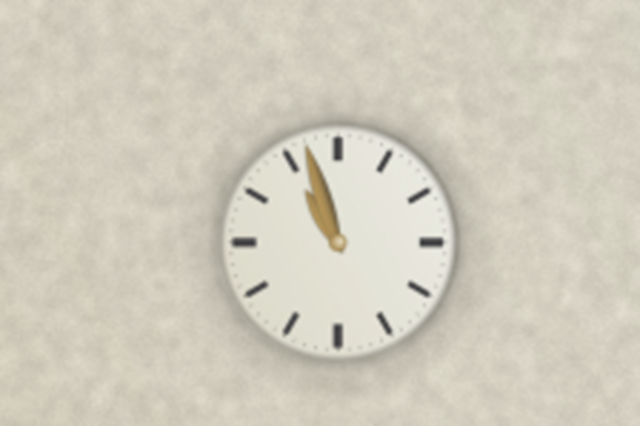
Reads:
h=10 m=57
